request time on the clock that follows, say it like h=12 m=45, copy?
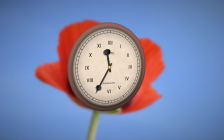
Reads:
h=11 m=35
